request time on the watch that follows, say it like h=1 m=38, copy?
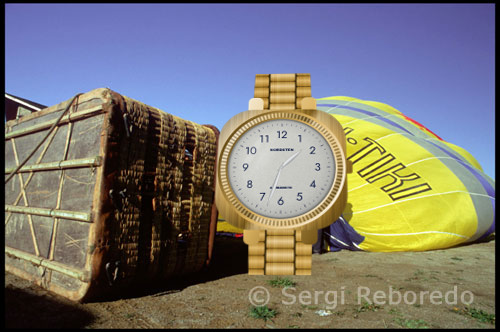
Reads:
h=1 m=33
